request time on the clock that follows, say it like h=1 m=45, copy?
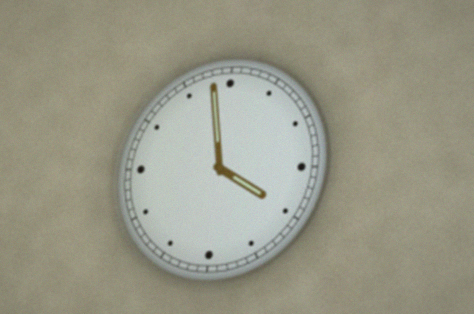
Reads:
h=3 m=58
